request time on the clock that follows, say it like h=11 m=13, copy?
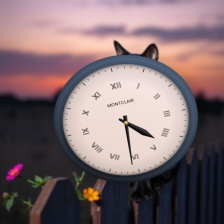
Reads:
h=4 m=31
